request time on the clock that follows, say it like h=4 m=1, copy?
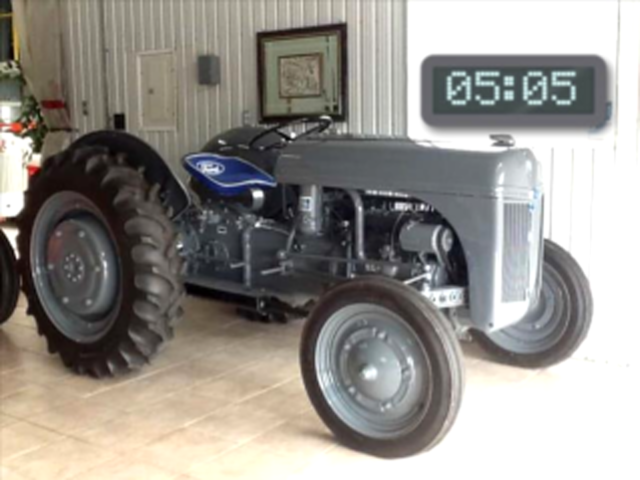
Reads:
h=5 m=5
